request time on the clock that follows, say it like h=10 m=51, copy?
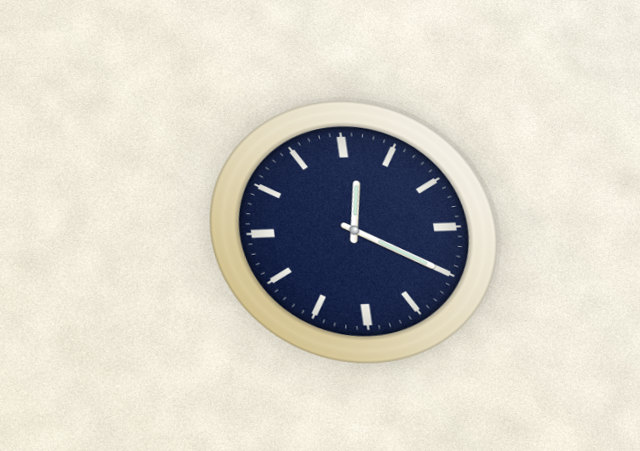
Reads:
h=12 m=20
